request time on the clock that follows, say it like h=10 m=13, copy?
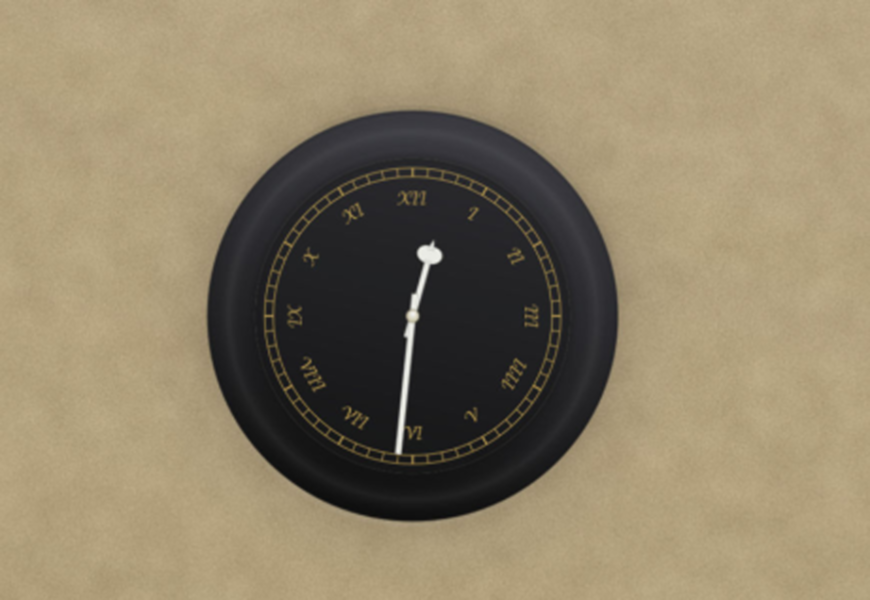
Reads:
h=12 m=31
